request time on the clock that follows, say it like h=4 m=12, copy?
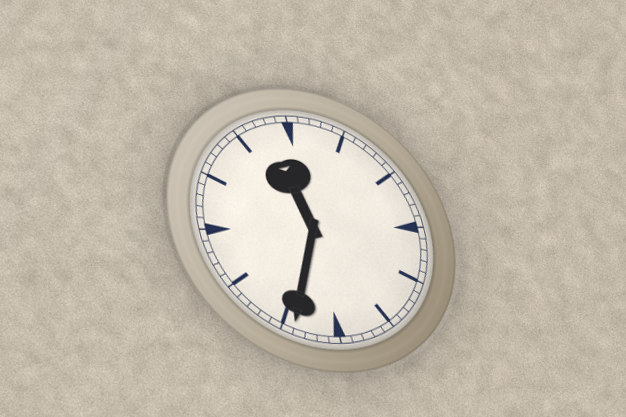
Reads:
h=11 m=34
